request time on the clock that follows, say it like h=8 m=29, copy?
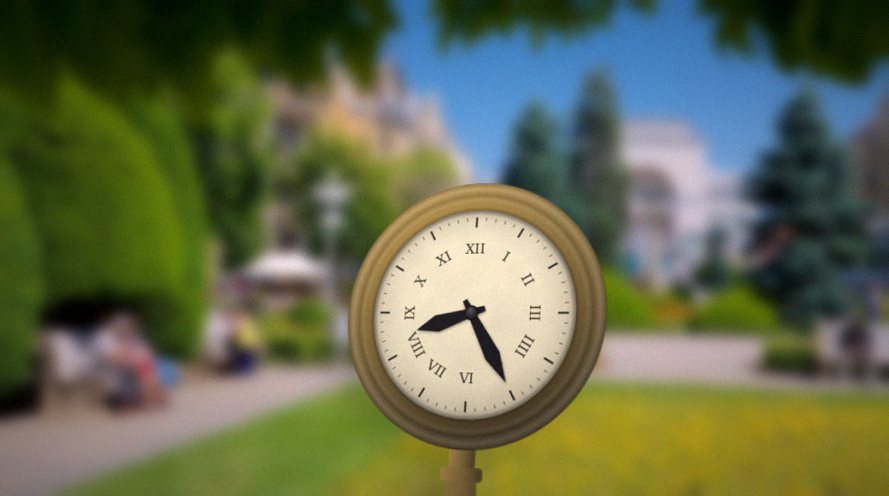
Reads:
h=8 m=25
